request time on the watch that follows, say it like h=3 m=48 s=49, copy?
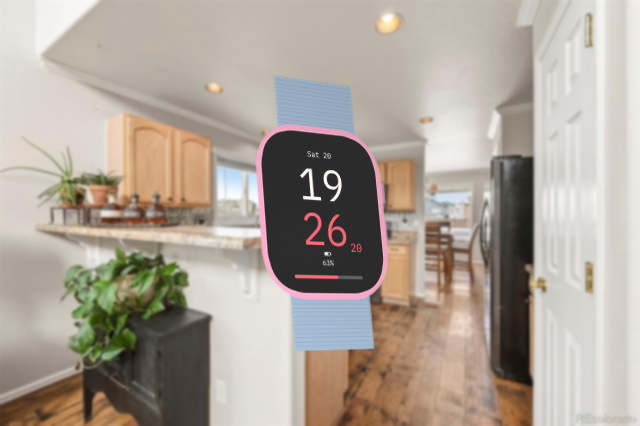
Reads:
h=19 m=26 s=20
